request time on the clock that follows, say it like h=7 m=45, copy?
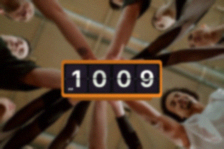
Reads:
h=10 m=9
